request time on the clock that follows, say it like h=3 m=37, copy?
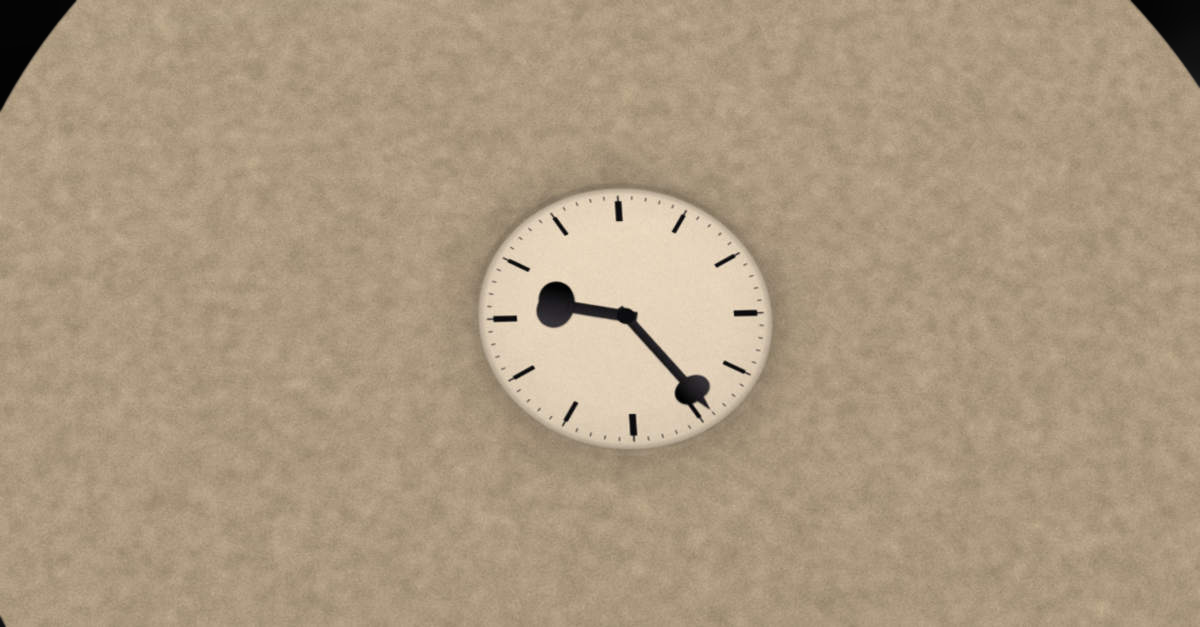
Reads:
h=9 m=24
